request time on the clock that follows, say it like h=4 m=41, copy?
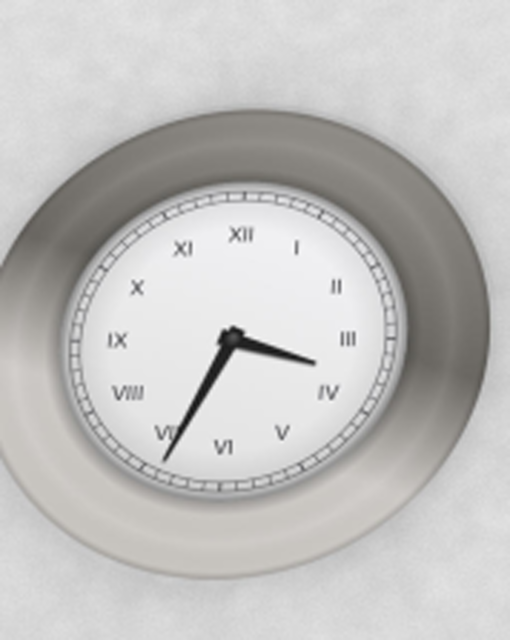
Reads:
h=3 m=34
